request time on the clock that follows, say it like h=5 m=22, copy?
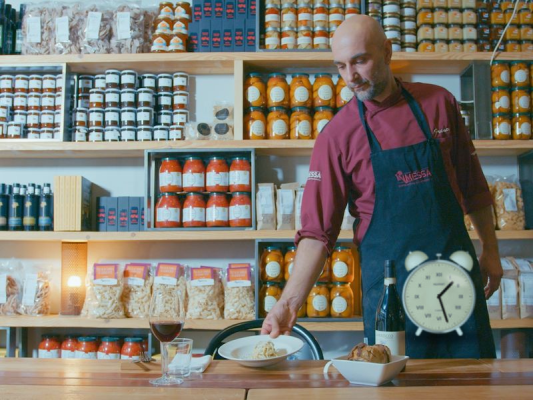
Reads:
h=1 m=27
